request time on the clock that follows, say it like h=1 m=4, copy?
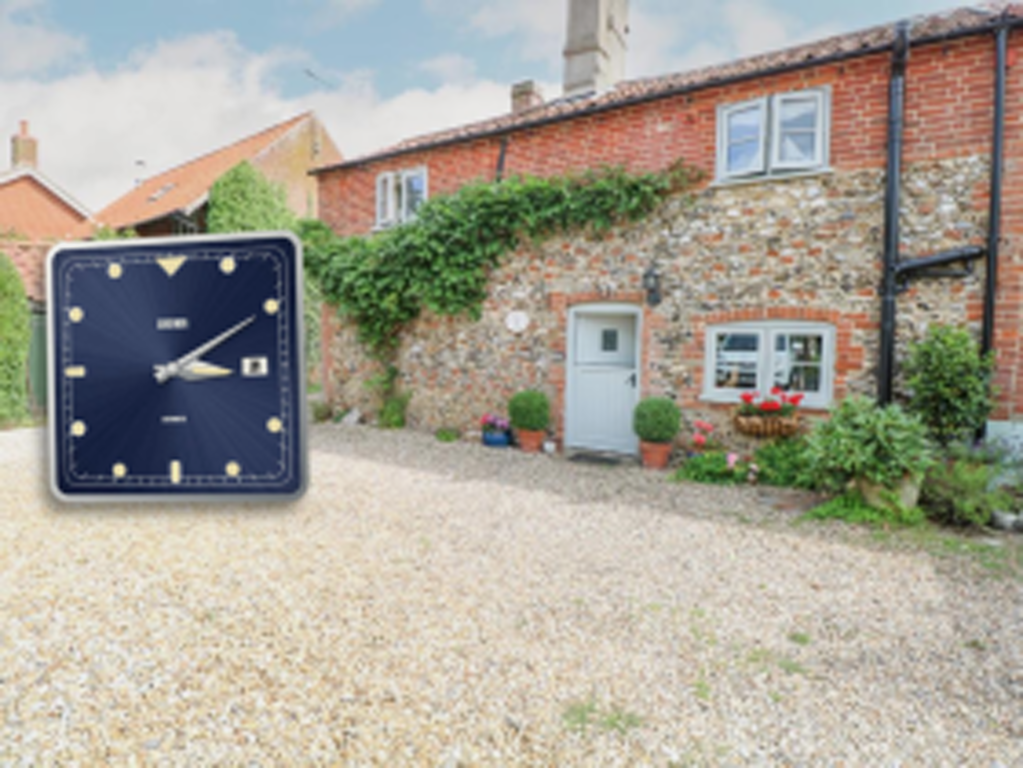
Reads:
h=3 m=10
